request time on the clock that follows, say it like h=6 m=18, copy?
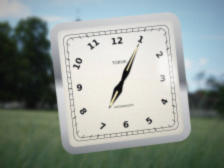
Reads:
h=7 m=5
